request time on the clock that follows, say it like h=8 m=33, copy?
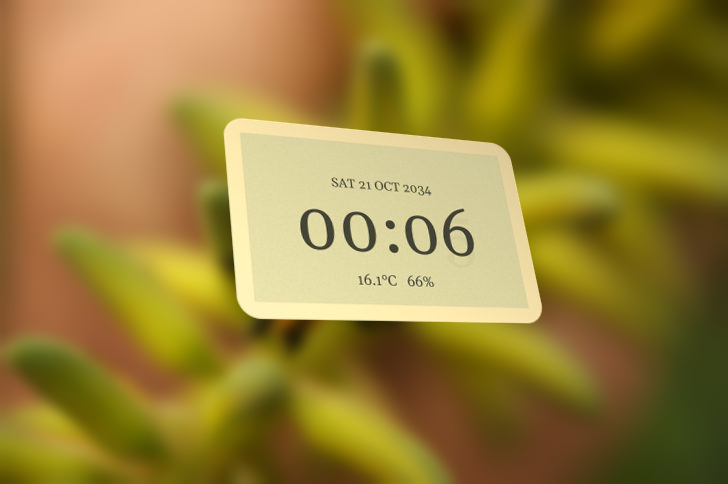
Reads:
h=0 m=6
